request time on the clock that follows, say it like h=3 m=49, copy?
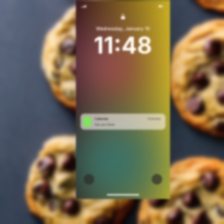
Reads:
h=11 m=48
